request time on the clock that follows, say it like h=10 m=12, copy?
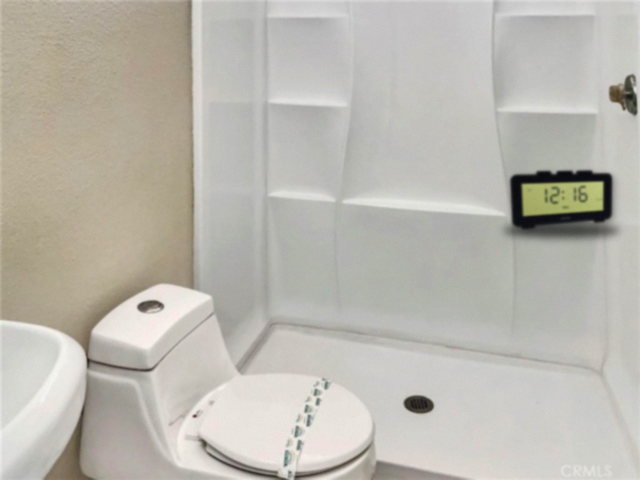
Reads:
h=12 m=16
